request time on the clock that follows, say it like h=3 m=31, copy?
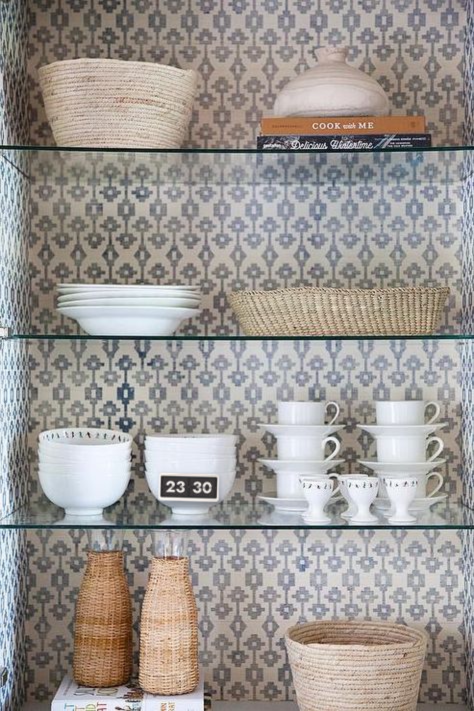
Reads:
h=23 m=30
